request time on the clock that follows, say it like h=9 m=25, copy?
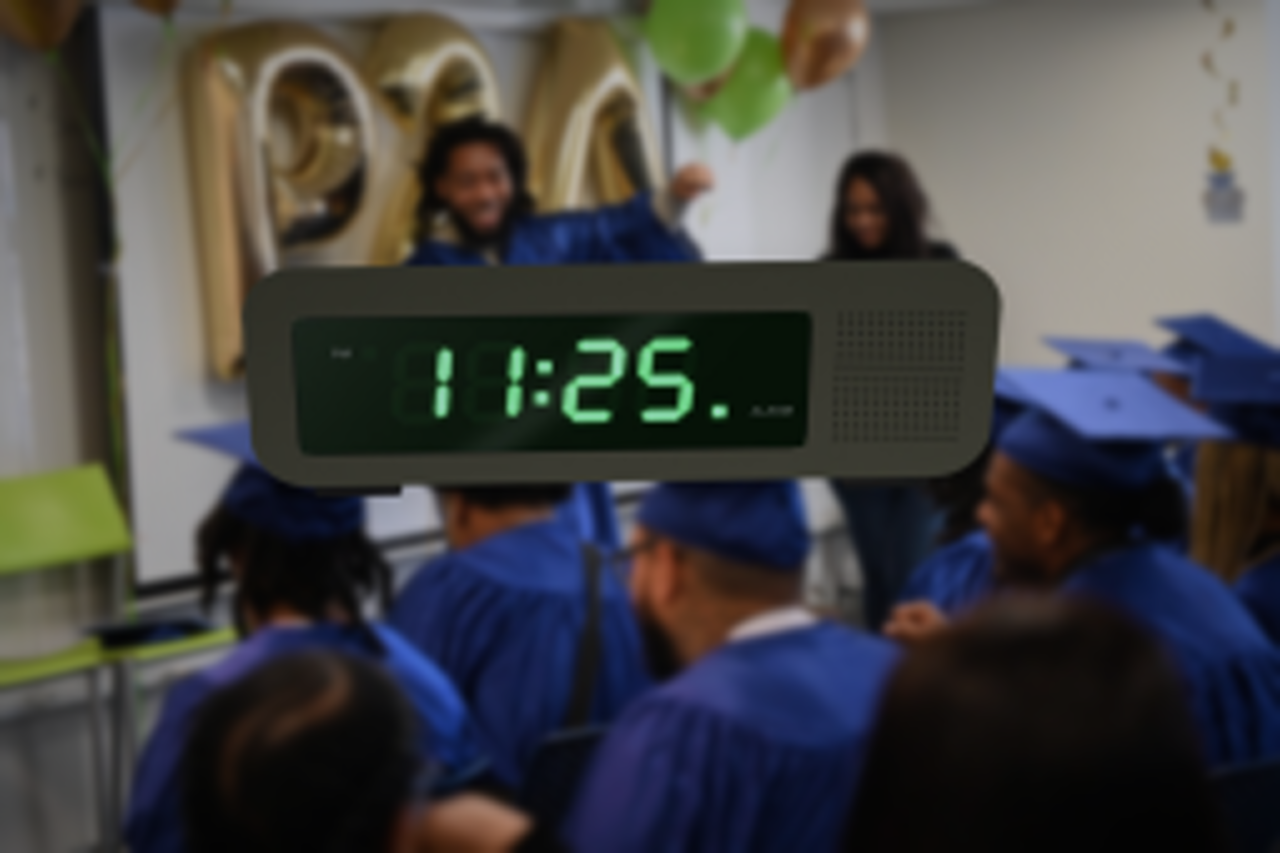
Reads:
h=11 m=25
